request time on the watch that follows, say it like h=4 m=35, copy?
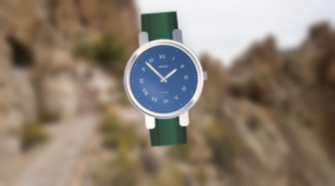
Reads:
h=1 m=53
